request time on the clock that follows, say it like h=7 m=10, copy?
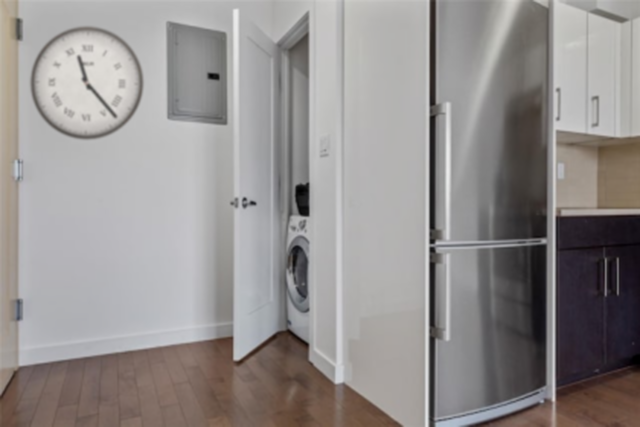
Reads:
h=11 m=23
